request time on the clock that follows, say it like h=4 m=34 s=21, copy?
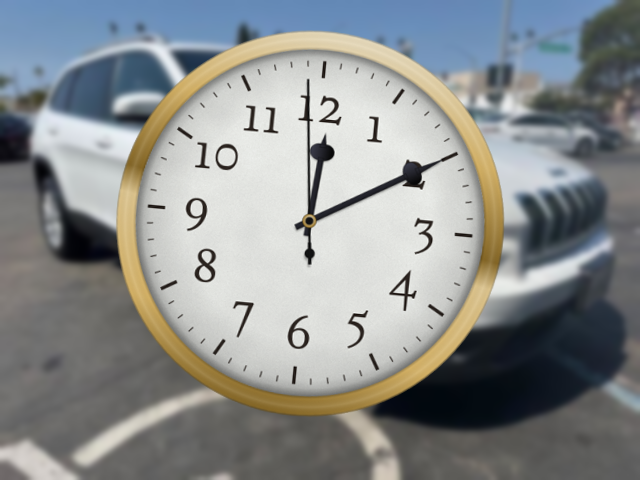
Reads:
h=12 m=9 s=59
